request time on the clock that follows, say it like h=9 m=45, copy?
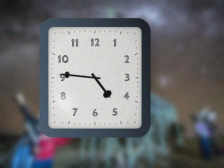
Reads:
h=4 m=46
